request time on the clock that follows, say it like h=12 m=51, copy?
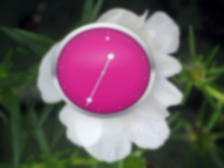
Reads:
h=12 m=33
